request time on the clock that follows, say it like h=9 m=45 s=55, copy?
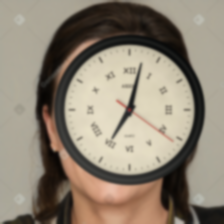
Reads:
h=7 m=2 s=21
